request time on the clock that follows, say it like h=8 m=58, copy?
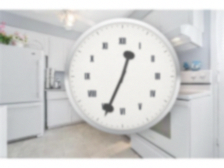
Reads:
h=12 m=34
